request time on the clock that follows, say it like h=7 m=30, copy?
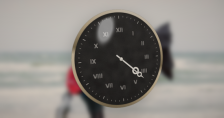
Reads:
h=4 m=22
